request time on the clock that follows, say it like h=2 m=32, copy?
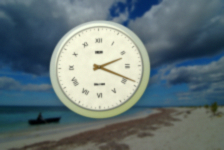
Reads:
h=2 m=19
